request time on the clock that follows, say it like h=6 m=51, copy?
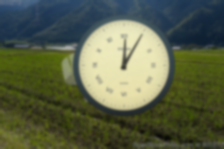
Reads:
h=12 m=5
